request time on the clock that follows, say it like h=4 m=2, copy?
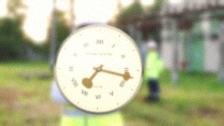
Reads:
h=7 m=17
